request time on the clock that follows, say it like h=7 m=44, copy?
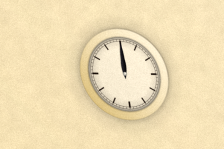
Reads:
h=12 m=0
